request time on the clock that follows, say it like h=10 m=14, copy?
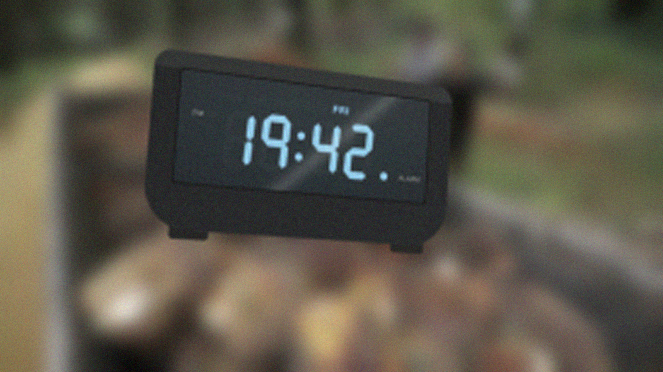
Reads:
h=19 m=42
